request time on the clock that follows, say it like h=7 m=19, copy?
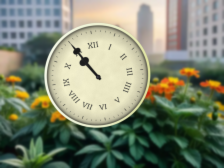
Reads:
h=10 m=55
